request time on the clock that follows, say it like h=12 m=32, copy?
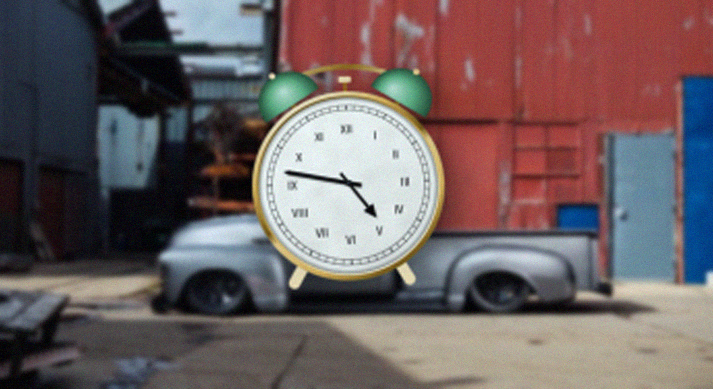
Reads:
h=4 m=47
